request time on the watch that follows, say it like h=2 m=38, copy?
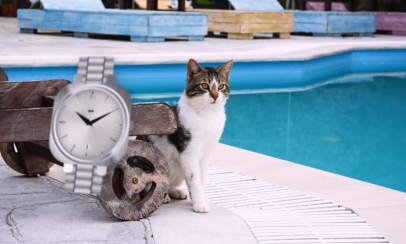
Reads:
h=10 m=10
